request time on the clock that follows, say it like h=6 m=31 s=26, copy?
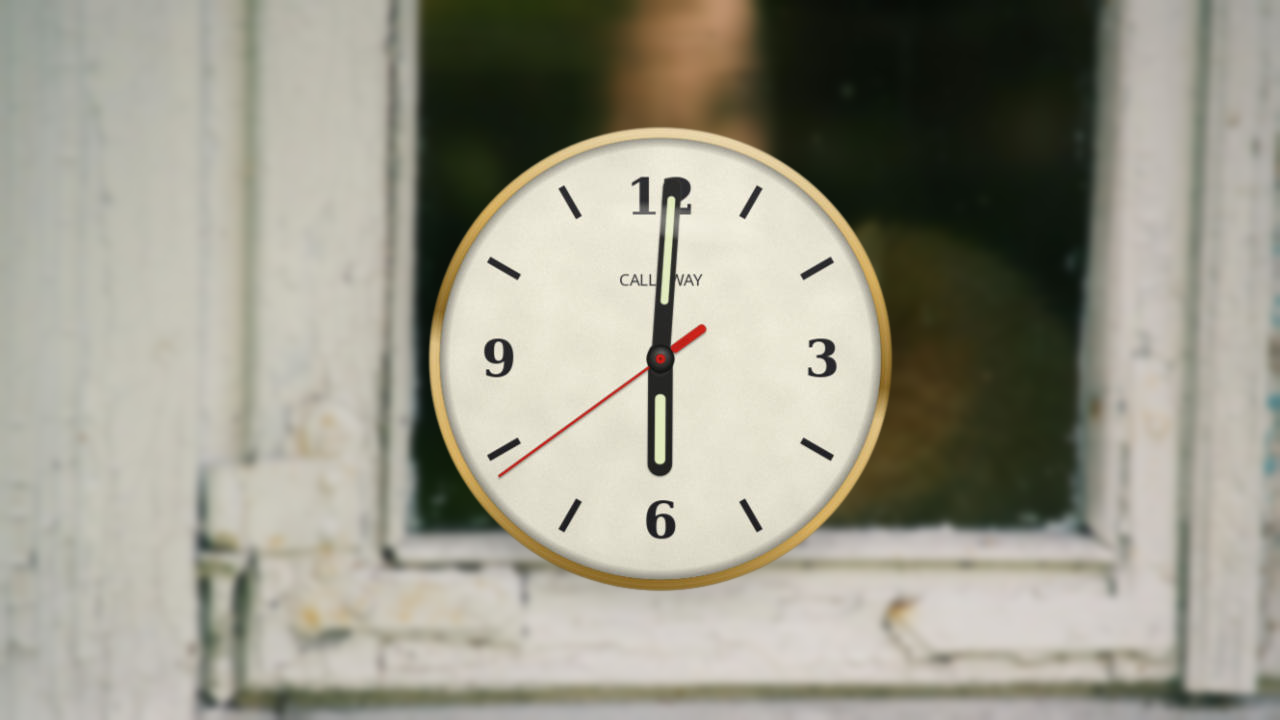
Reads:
h=6 m=0 s=39
